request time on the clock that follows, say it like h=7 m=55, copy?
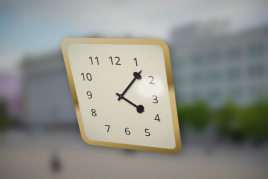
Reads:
h=4 m=7
